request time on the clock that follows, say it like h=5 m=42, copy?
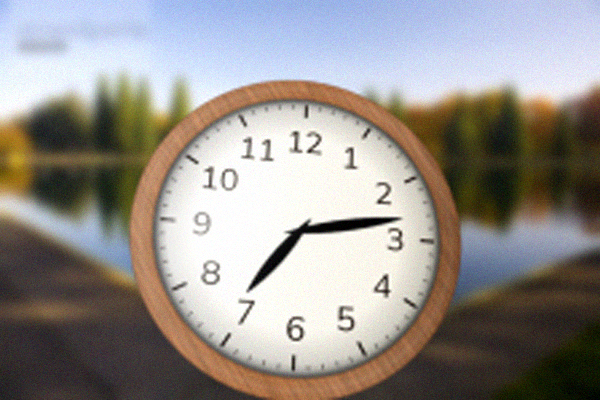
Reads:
h=7 m=13
